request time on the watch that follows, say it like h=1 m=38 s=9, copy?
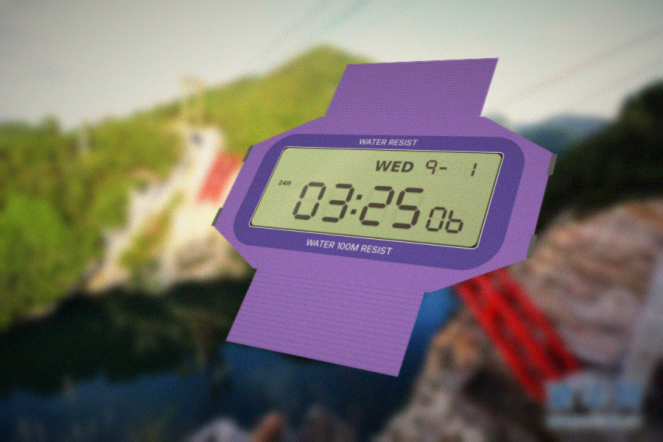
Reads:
h=3 m=25 s=6
